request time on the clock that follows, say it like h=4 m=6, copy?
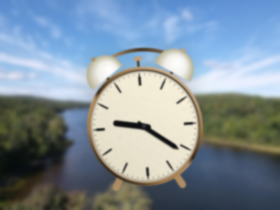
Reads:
h=9 m=21
